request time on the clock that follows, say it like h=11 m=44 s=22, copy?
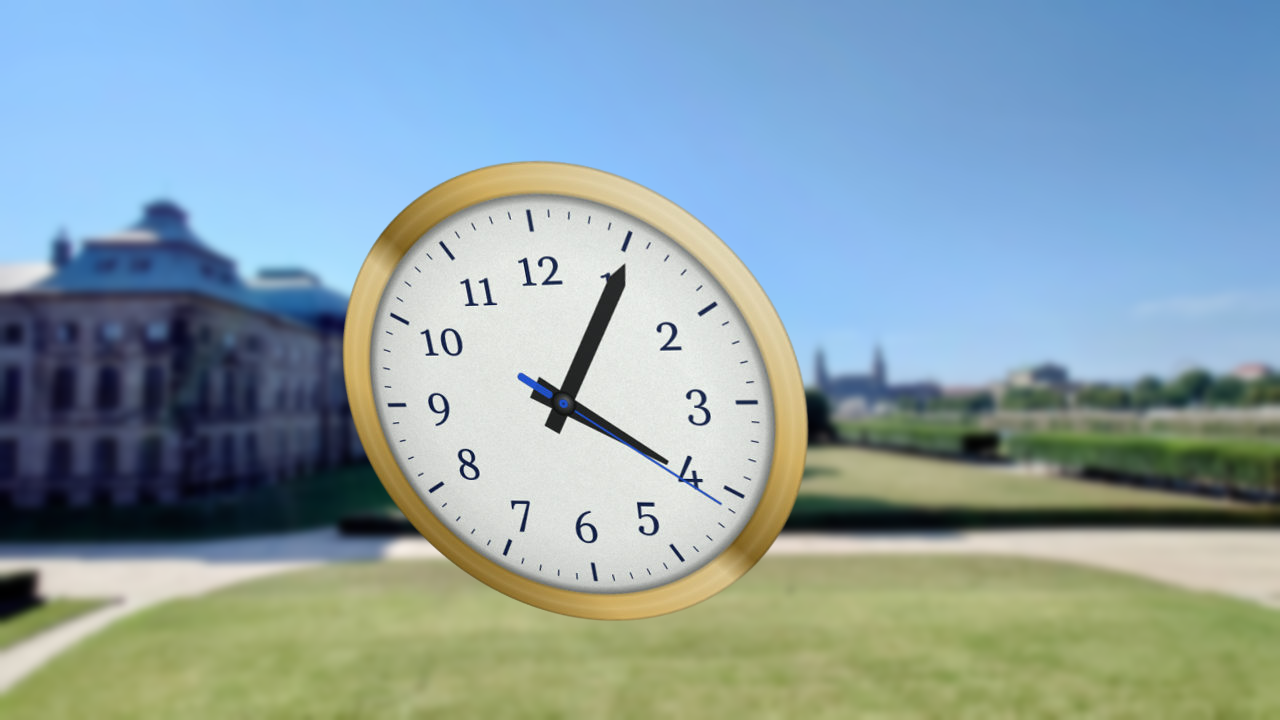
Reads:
h=4 m=5 s=21
